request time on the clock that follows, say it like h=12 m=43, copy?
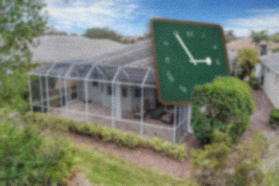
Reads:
h=2 m=55
